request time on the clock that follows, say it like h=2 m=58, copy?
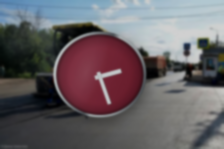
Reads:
h=2 m=27
